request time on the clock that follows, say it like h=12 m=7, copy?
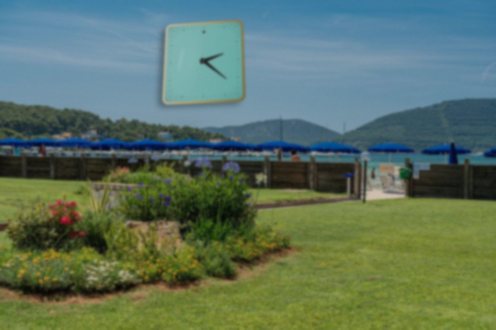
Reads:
h=2 m=22
